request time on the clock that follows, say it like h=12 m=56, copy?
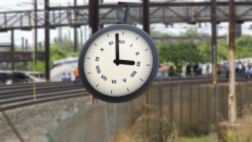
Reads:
h=2 m=58
